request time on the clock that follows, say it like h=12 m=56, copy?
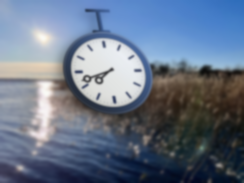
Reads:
h=7 m=42
